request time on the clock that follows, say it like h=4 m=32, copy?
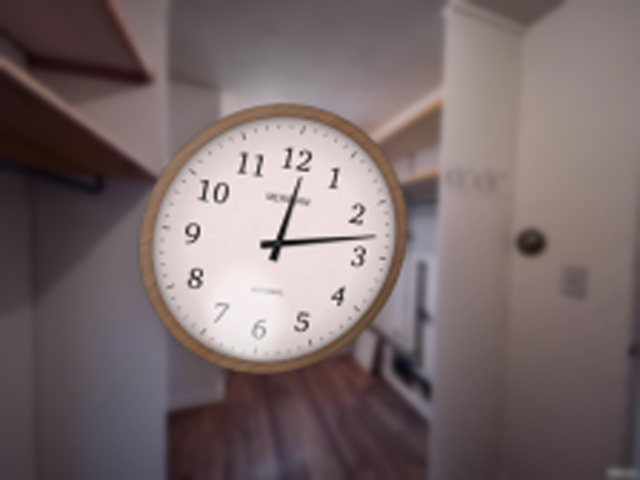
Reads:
h=12 m=13
